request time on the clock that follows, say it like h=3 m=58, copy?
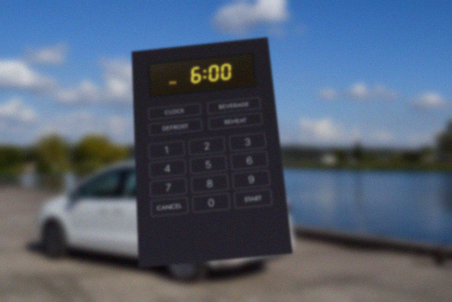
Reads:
h=6 m=0
